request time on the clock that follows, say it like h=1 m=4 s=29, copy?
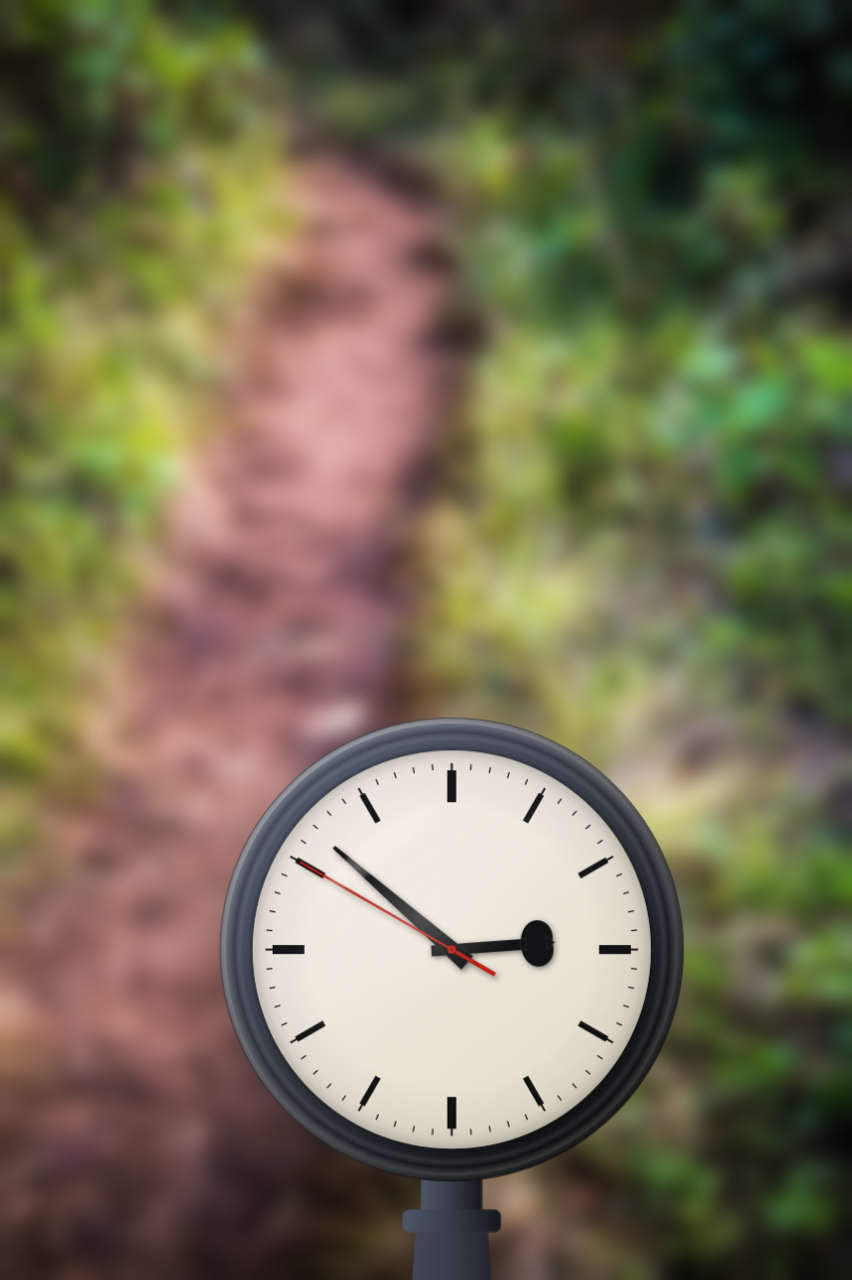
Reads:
h=2 m=51 s=50
